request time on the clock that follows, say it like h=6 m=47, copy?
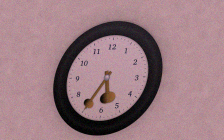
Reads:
h=5 m=35
